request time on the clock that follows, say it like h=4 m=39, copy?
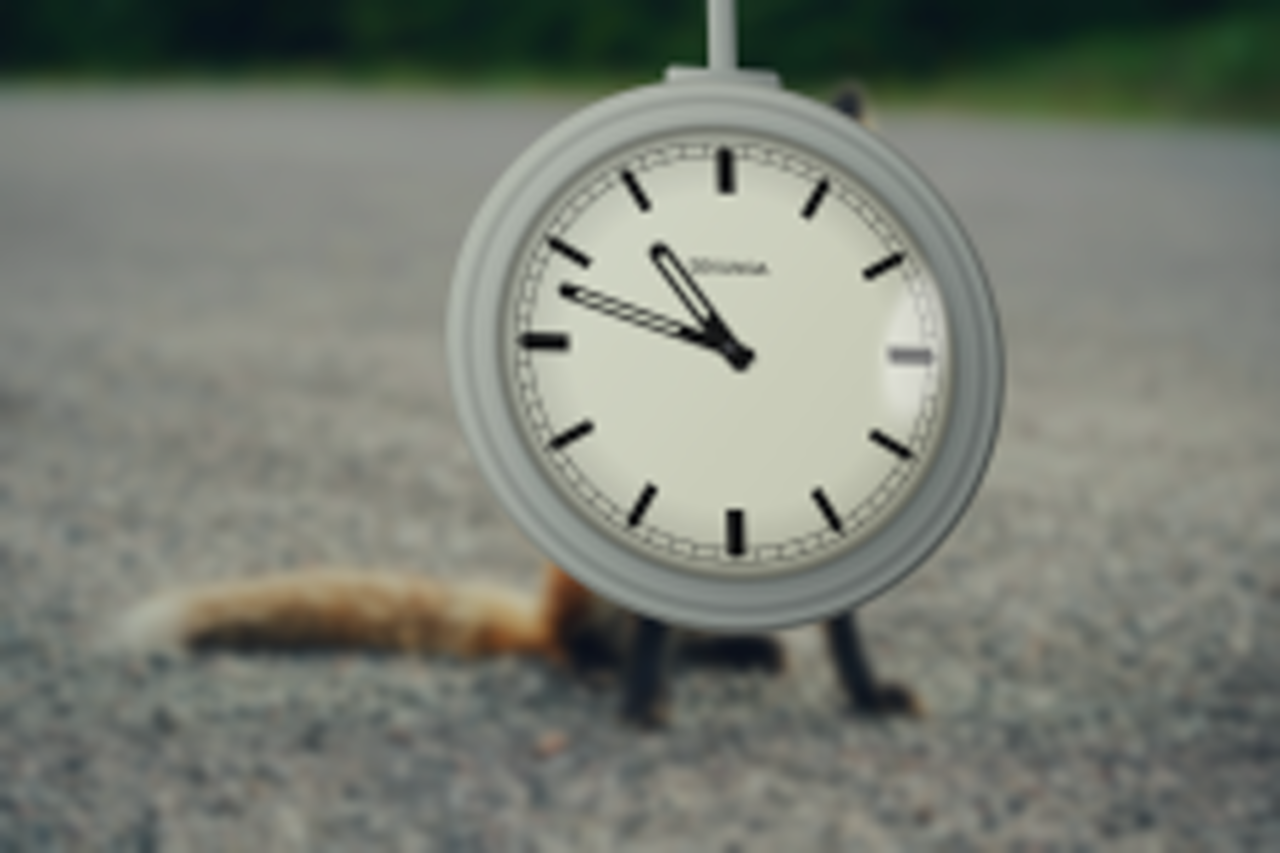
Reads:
h=10 m=48
